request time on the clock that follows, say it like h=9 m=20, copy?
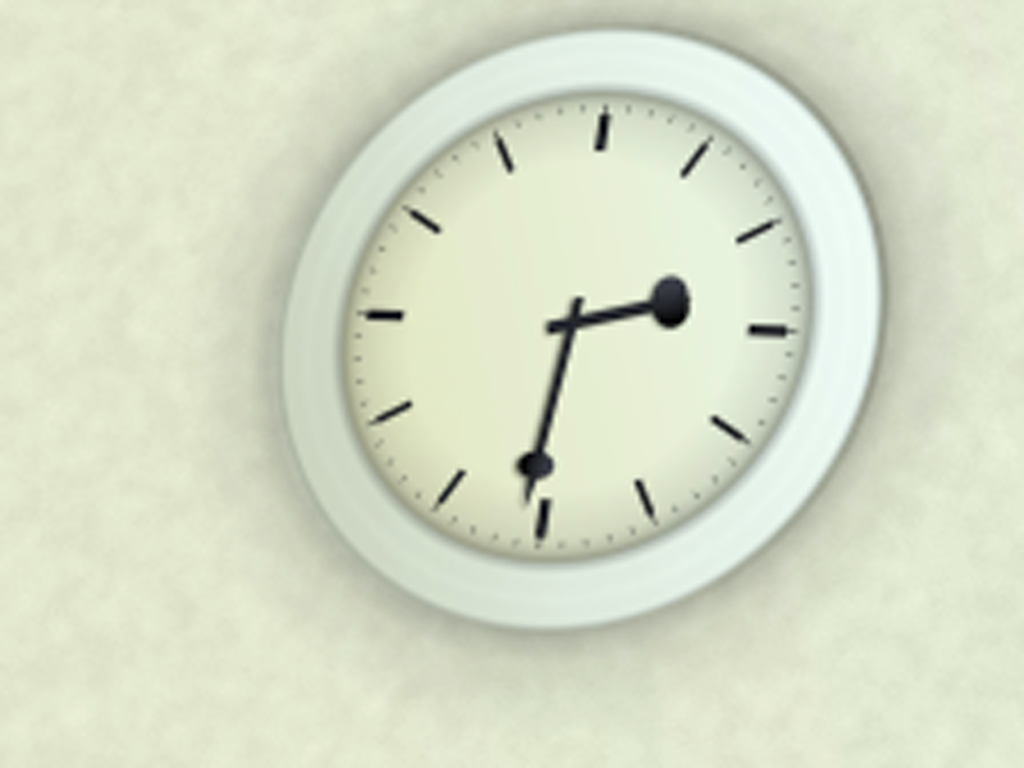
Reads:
h=2 m=31
